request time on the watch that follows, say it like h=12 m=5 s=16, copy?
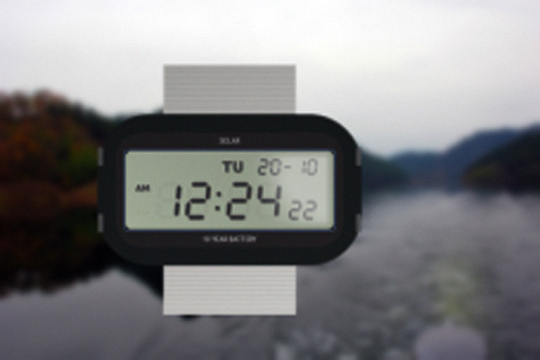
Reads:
h=12 m=24 s=22
